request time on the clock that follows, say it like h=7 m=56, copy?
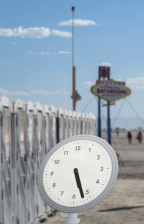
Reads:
h=5 m=27
